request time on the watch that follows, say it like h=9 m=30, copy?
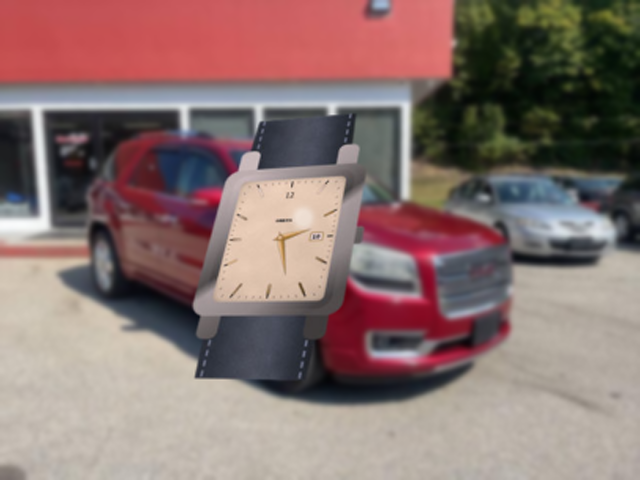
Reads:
h=2 m=27
